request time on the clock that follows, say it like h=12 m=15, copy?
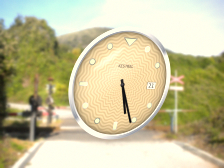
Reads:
h=5 m=26
